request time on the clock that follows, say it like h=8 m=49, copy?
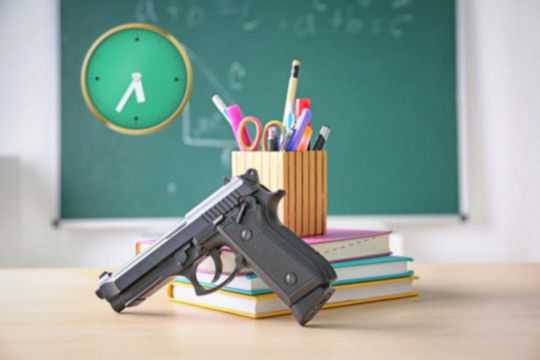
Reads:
h=5 m=35
